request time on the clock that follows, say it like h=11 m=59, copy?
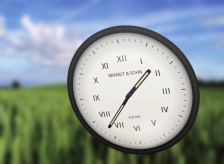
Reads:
h=1 m=37
